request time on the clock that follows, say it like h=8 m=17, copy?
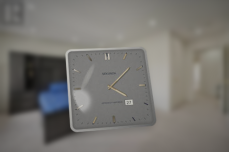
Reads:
h=4 m=8
